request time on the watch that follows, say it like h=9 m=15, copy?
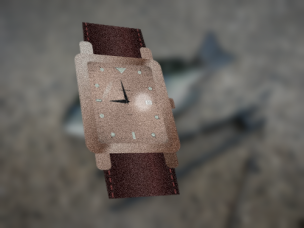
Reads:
h=8 m=59
